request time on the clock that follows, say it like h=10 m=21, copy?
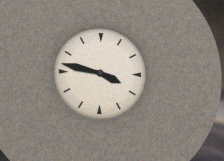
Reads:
h=3 m=47
